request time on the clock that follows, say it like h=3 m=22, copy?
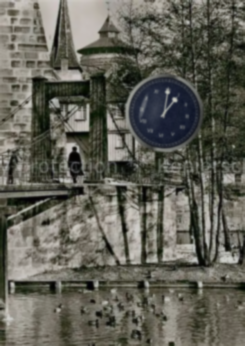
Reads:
h=1 m=0
